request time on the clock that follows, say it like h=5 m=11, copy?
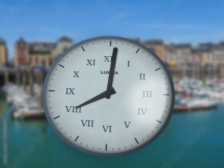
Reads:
h=8 m=1
